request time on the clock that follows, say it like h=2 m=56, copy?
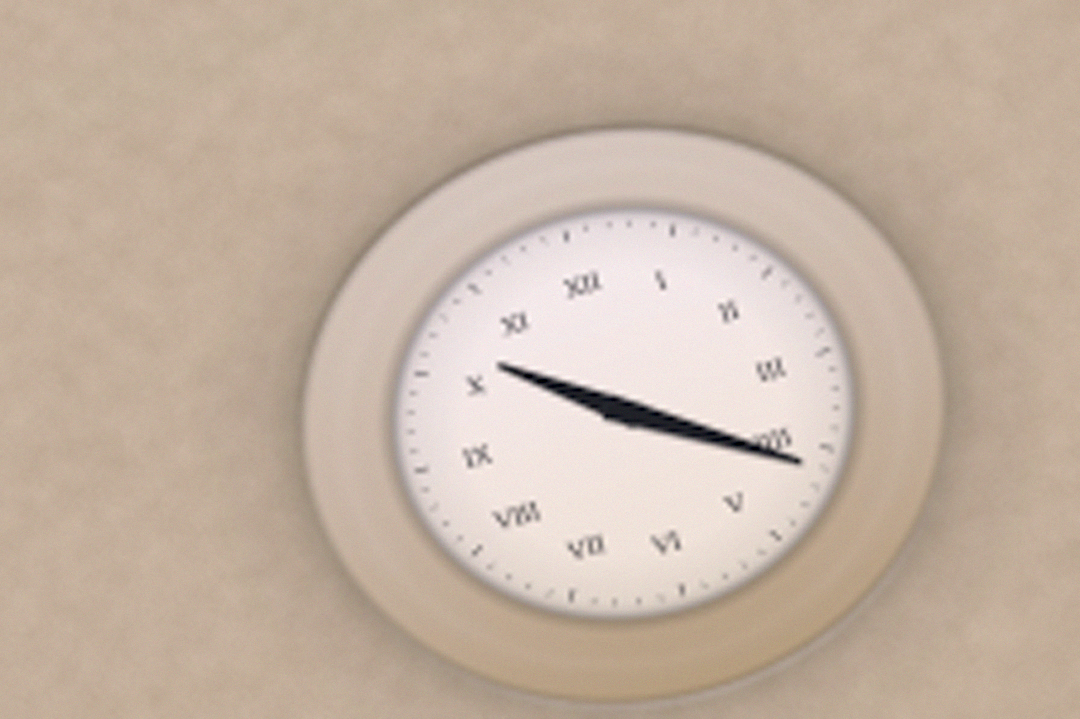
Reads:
h=10 m=21
